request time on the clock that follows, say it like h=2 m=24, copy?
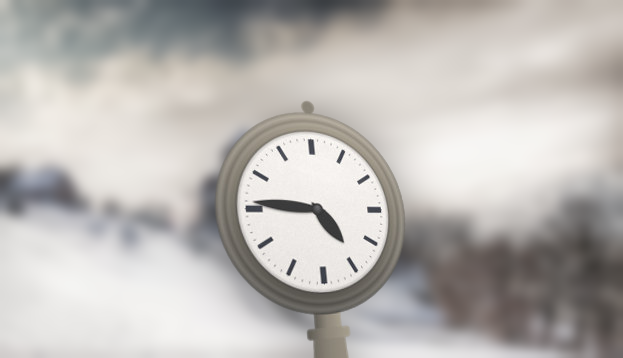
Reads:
h=4 m=46
